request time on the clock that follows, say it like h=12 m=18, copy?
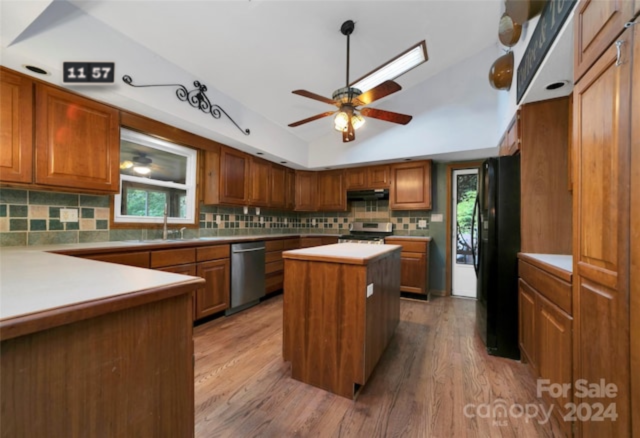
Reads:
h=11 m=57
